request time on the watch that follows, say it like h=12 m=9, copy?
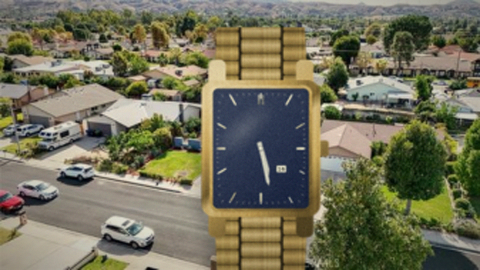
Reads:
h=5 m=28
